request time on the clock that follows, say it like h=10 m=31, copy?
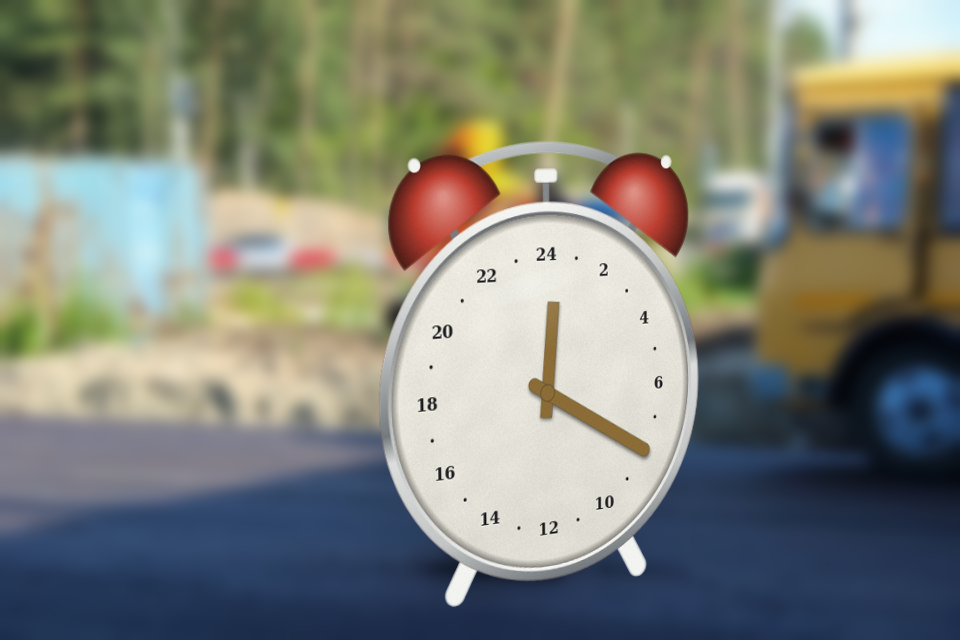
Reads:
h=0 m=20
